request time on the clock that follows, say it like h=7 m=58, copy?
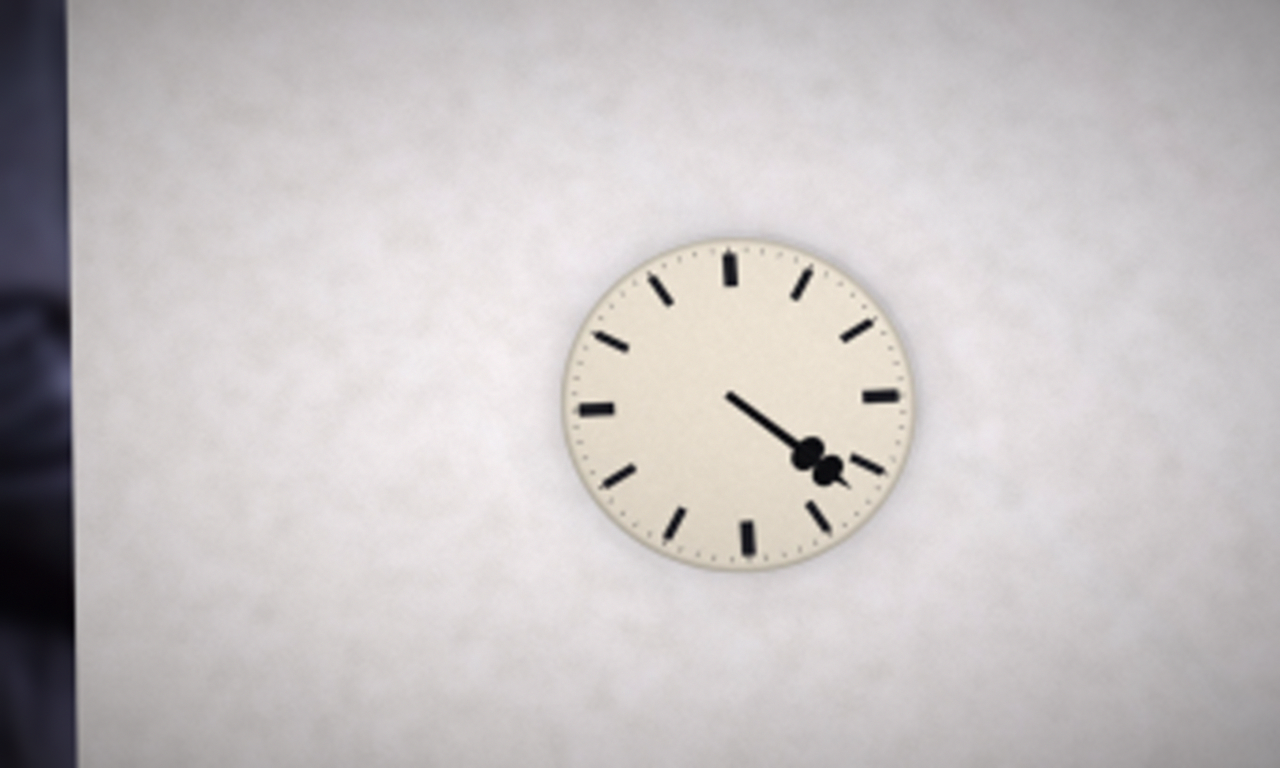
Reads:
h=4 m=22
